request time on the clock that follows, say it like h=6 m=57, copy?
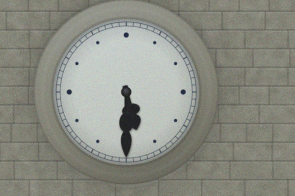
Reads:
h=5 m=30
